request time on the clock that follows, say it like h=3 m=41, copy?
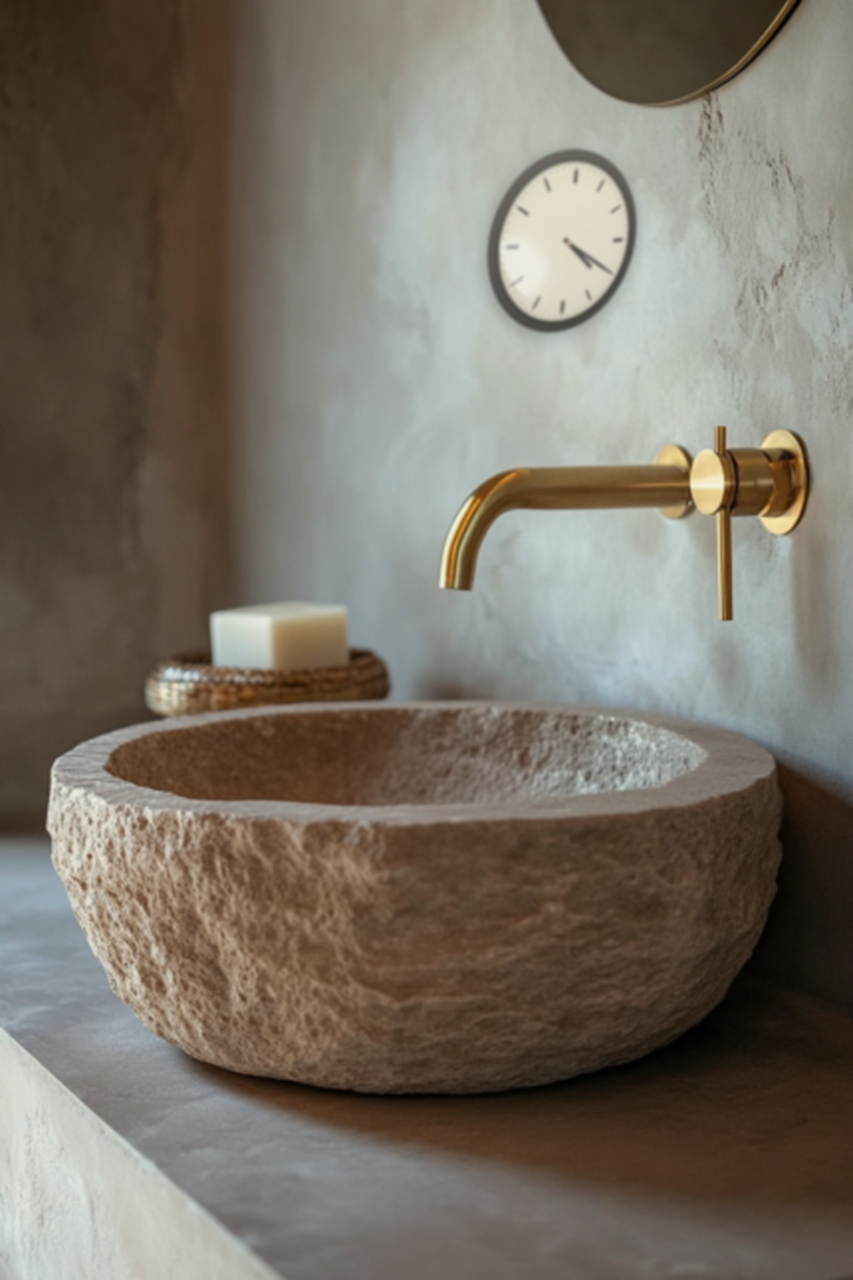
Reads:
h=4 m=20
